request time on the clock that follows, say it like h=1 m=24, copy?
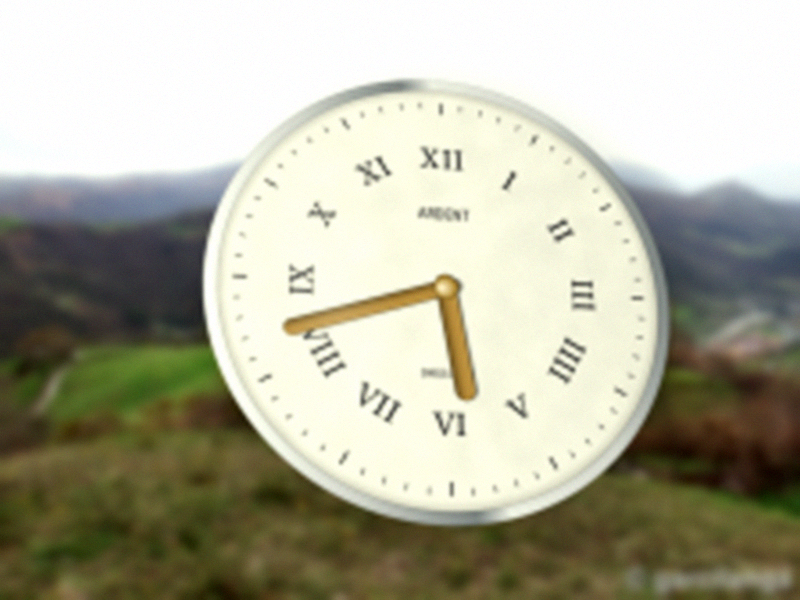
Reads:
h=5 m=42
